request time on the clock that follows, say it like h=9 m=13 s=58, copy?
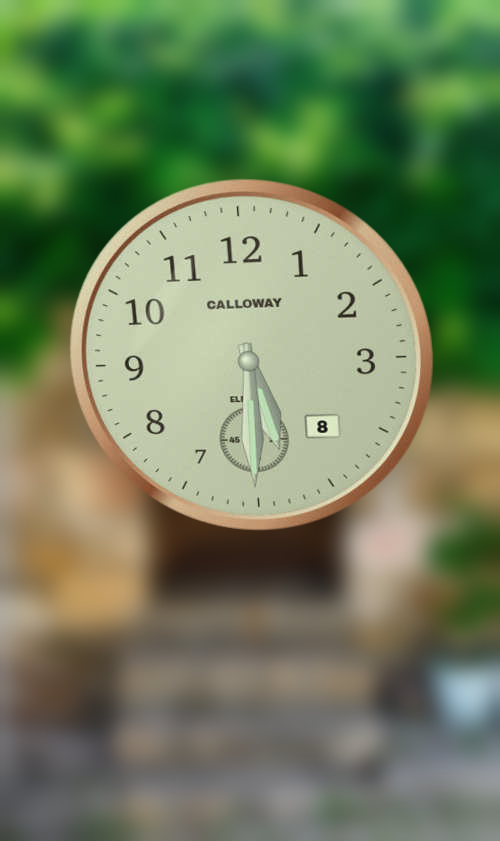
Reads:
h=5 m=30 s=10
